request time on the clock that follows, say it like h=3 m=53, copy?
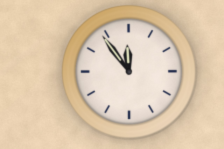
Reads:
h=11 m=54
